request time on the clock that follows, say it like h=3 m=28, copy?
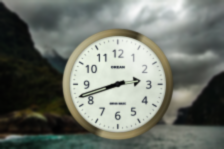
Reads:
h=2 m=42
